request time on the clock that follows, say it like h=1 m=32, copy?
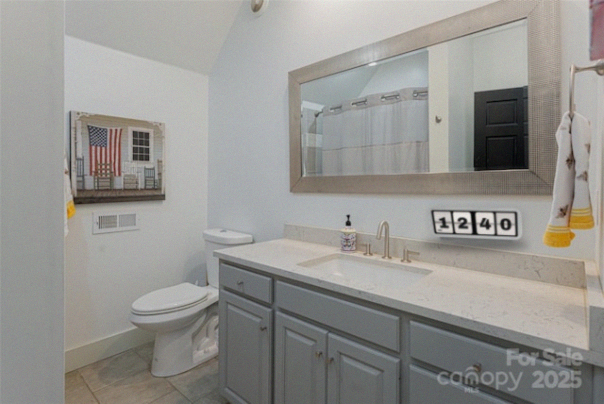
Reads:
h=12 m=40
